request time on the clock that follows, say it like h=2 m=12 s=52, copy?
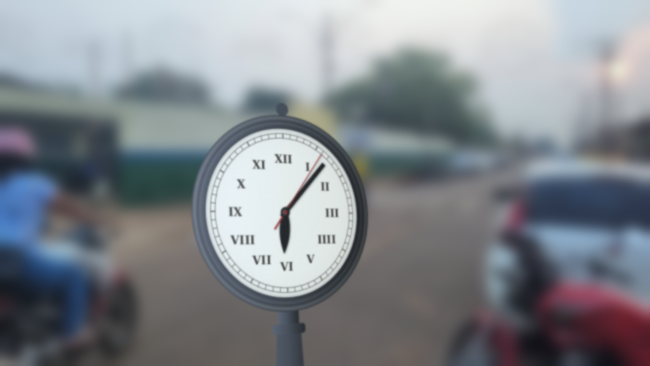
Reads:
h=6 m=7 s=6
